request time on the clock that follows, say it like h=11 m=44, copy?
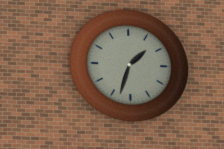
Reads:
h=1 m=33
